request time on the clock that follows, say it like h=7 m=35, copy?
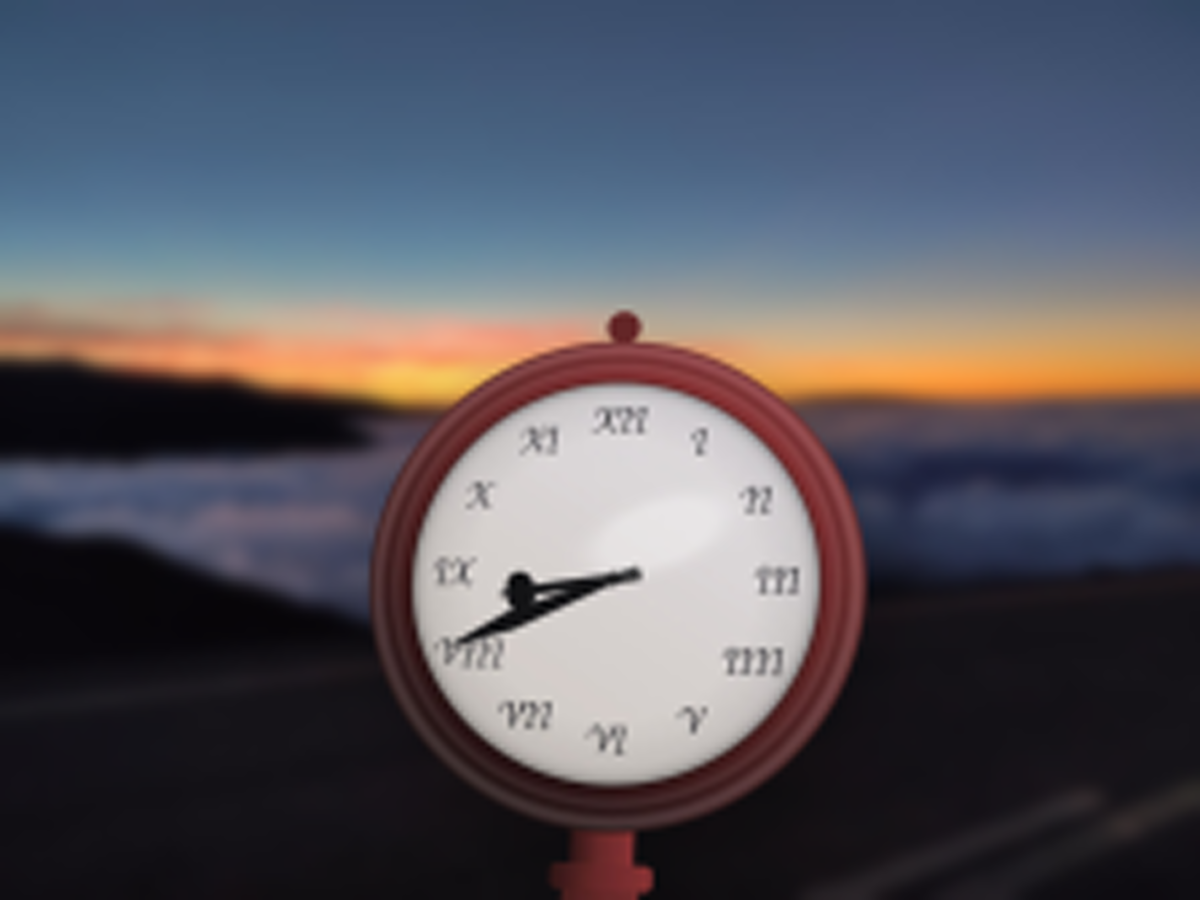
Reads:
h=8 m=41
